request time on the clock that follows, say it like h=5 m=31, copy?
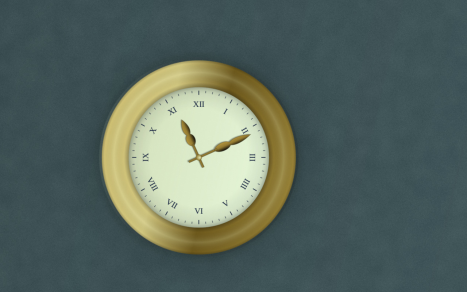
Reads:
h=11 m=11
